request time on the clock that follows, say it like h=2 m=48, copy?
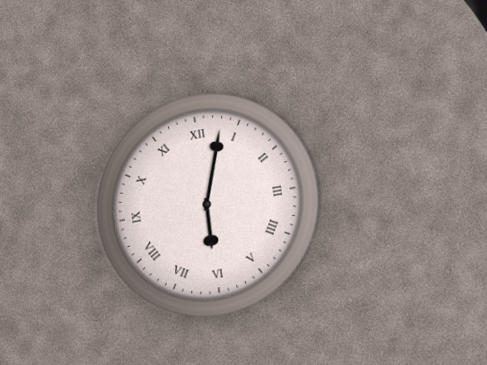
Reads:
h=6 m=3
